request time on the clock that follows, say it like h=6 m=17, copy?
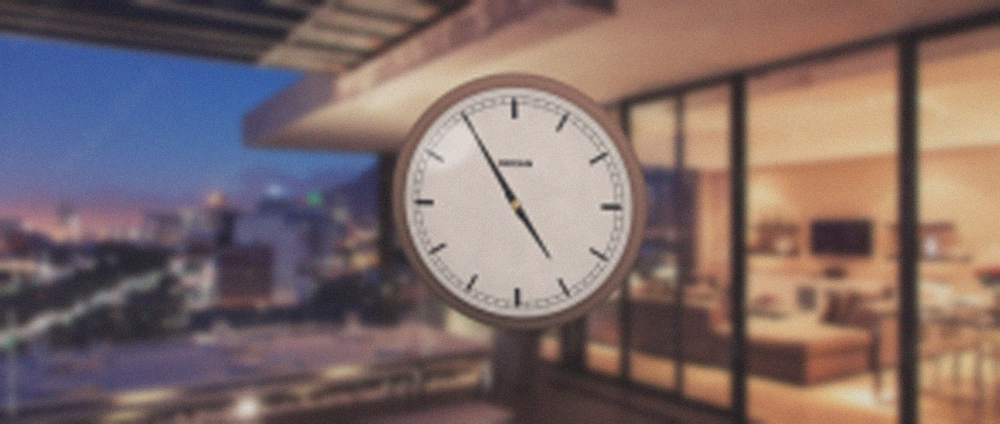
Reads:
h=4 m=55
